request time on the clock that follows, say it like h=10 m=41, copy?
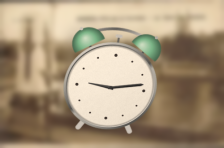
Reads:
h=9 m=13
